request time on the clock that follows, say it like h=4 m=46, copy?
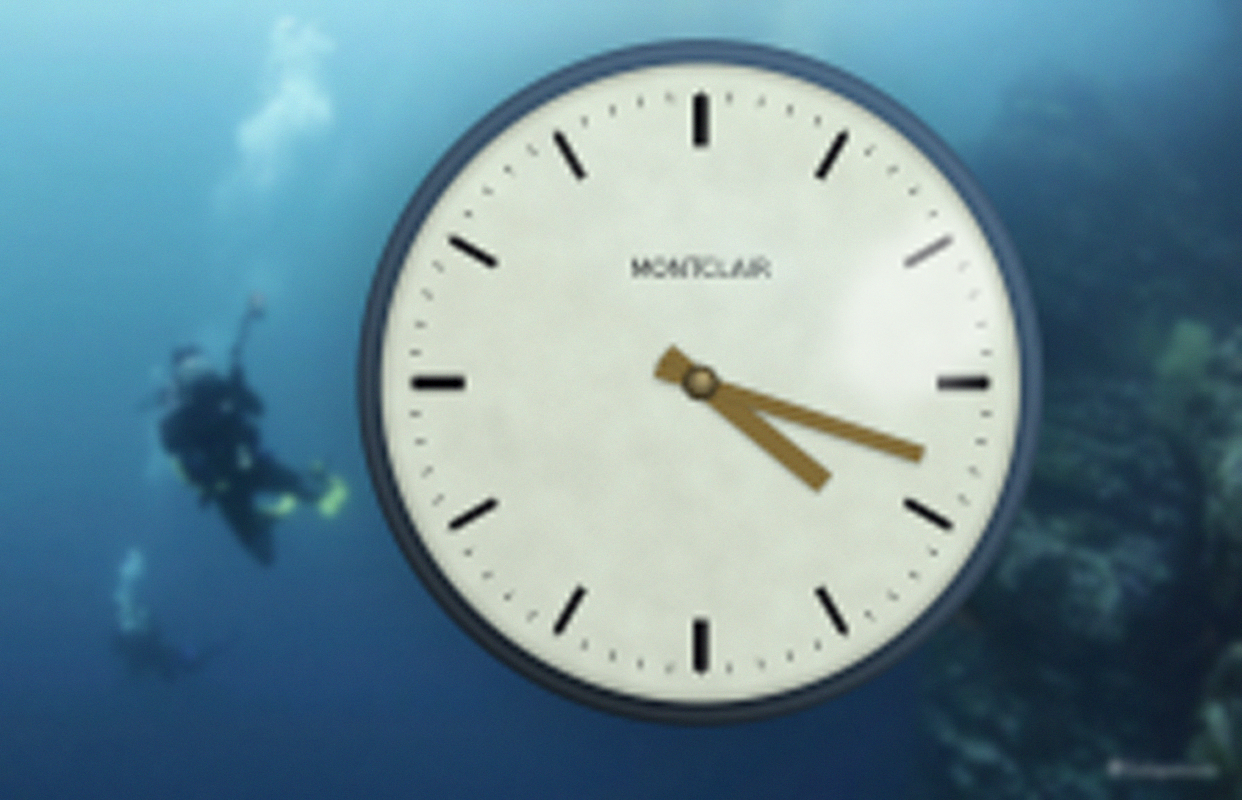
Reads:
h=4 m=18
